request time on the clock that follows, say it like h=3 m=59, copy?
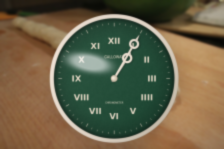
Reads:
h=1 m=5
